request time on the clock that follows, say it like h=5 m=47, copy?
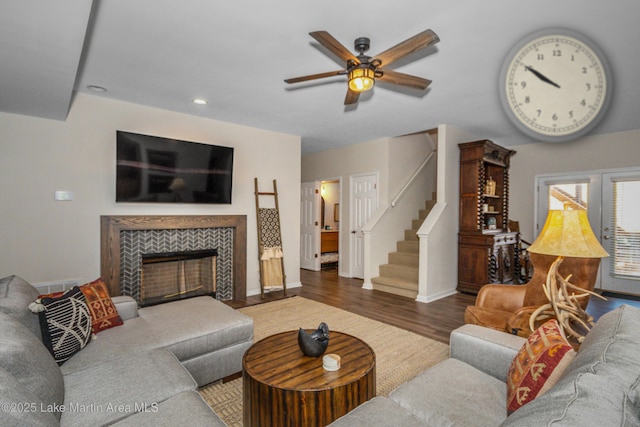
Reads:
h=9 m=50
